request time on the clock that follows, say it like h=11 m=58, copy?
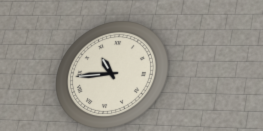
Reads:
h=10 m=44
